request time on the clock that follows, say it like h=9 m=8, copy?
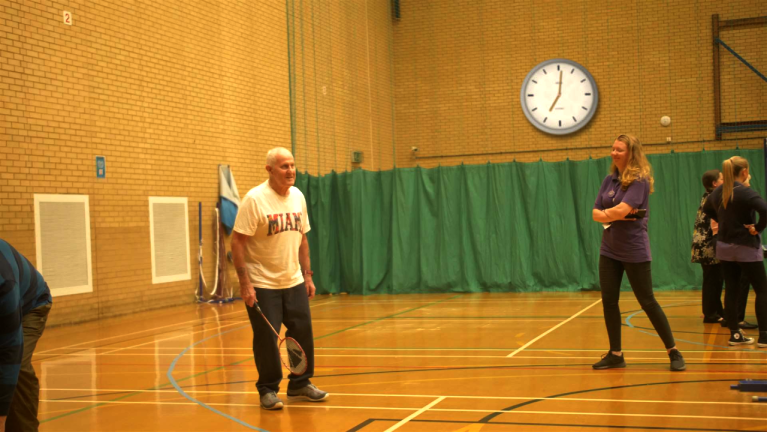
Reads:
h=7 m=1
